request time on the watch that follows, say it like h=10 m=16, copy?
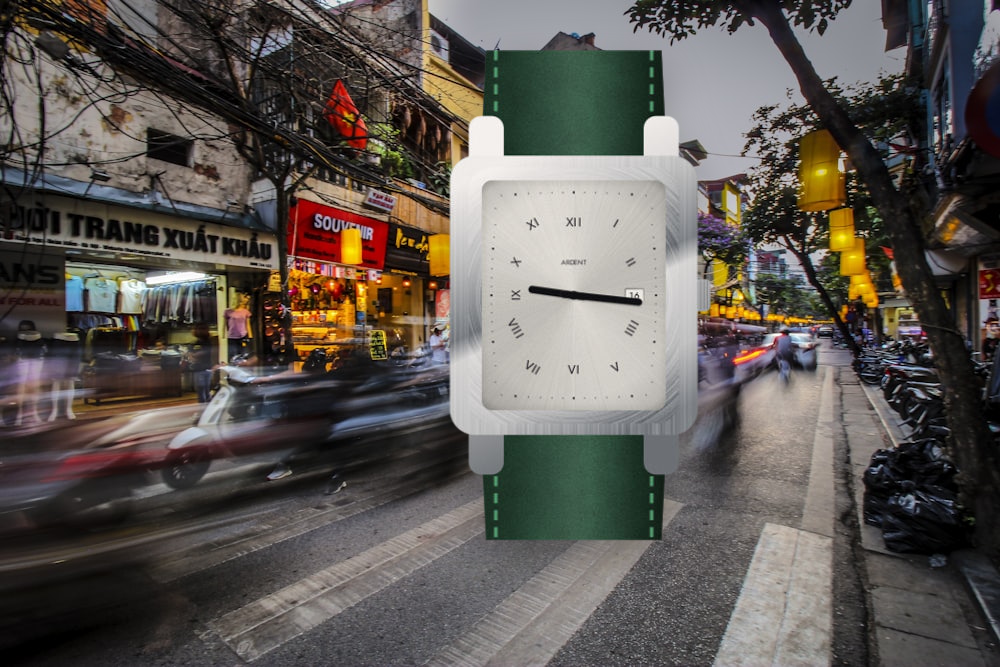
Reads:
h=9 m=16
